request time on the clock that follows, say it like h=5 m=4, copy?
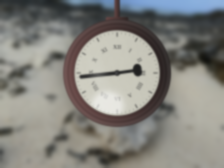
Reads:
h=2 m=44
